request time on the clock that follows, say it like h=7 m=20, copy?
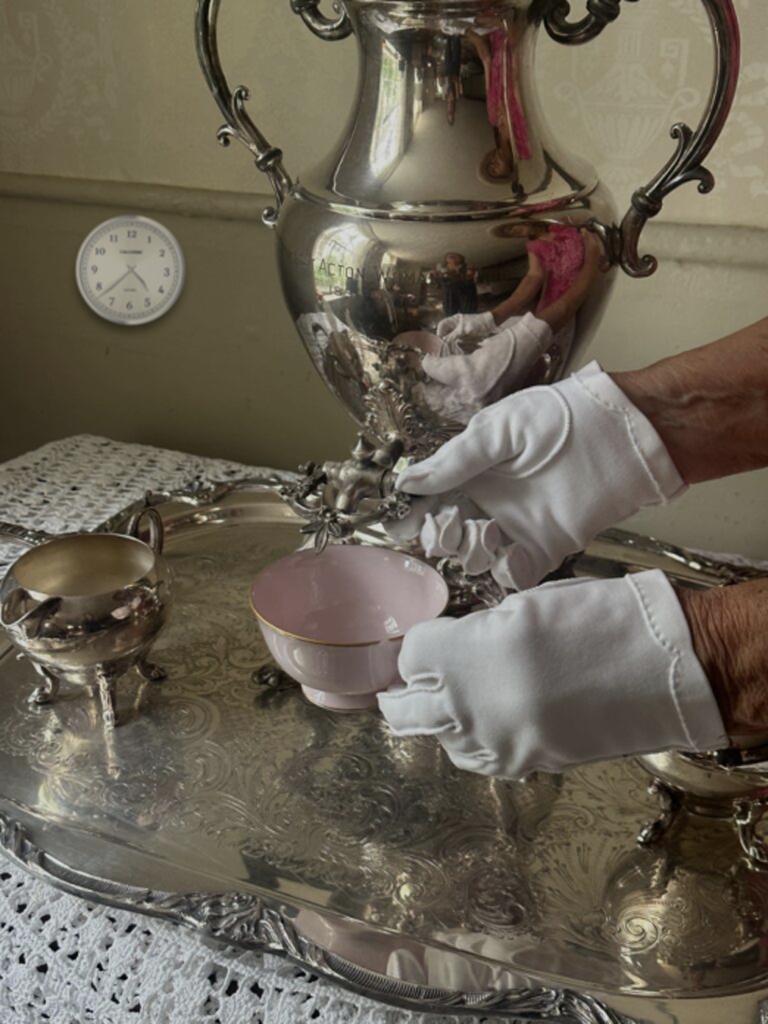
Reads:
h=4 m=38
